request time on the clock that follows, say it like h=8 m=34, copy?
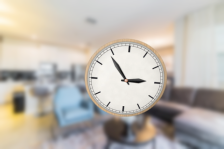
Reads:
h=2 m=54
